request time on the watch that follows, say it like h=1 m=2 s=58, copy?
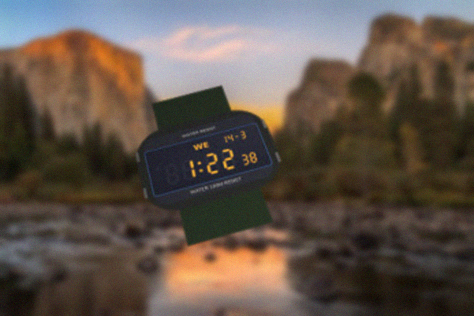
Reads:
h=1 m=22 s=38
